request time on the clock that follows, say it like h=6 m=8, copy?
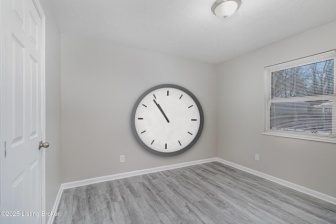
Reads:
h=10 m=54
